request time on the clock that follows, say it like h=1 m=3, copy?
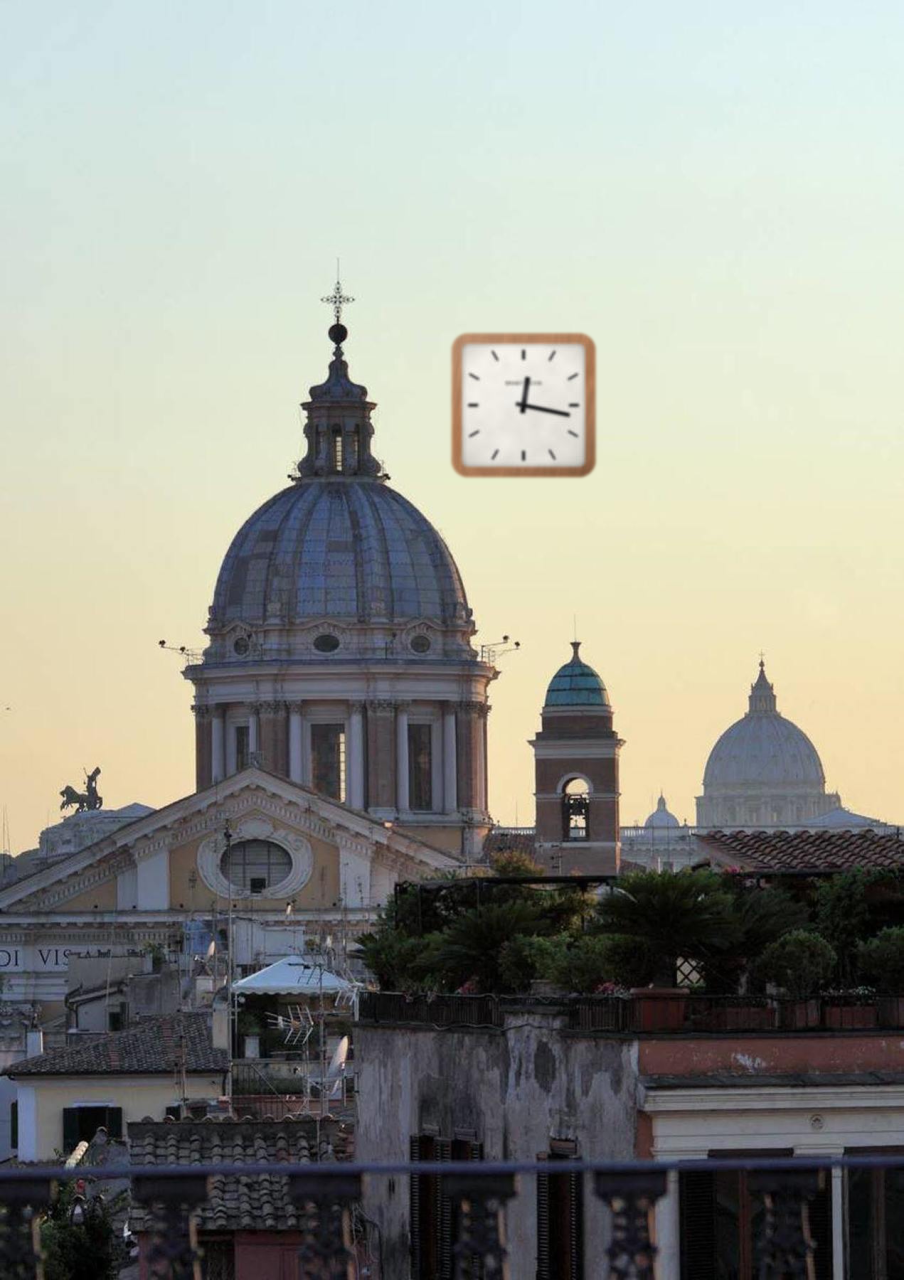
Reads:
h=12 m=17
